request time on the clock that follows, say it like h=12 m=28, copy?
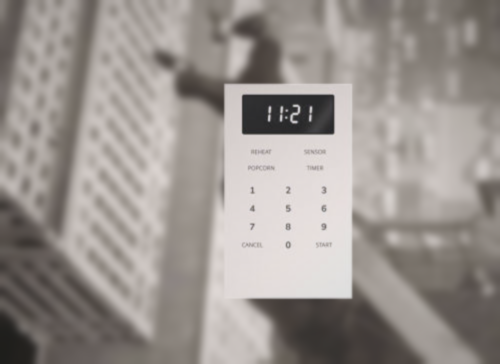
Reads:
h=11 m=21
